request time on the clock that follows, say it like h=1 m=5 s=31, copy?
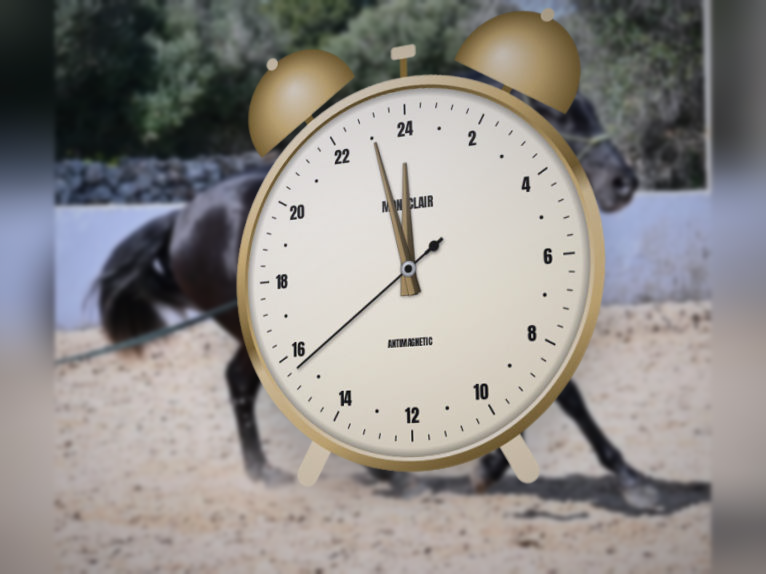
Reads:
h=23 m=57 s=39
